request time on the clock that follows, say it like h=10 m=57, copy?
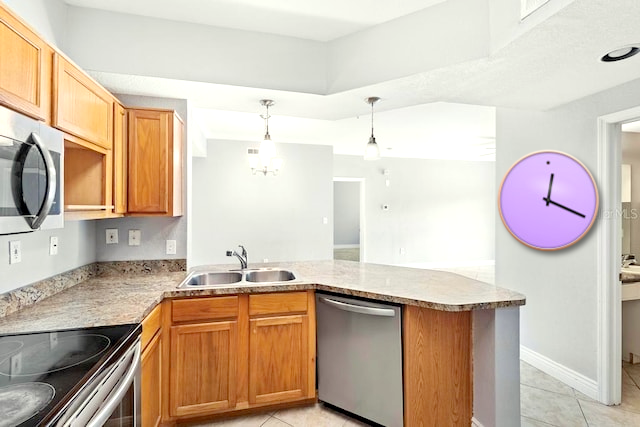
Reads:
h=12 m=19
